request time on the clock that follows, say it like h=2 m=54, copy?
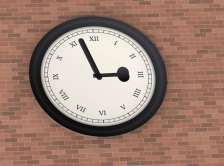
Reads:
h=2 m=57
